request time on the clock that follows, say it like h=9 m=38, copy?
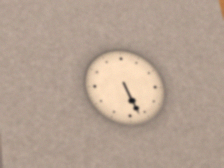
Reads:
h=5 m=27
